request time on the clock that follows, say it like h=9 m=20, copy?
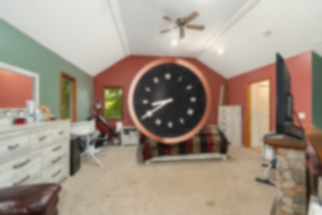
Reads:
h=8 m=40
